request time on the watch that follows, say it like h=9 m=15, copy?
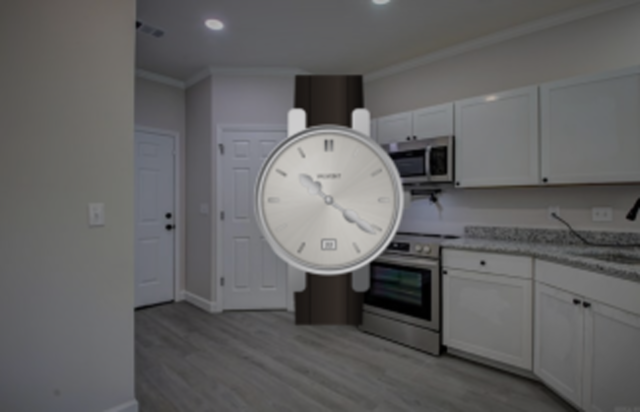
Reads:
h=10 m=21
